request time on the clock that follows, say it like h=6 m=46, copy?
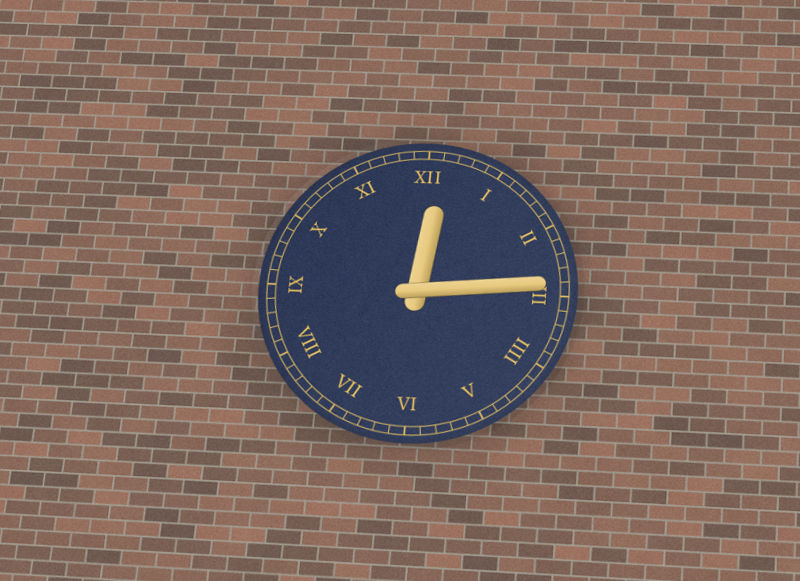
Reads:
h=12 m=14
